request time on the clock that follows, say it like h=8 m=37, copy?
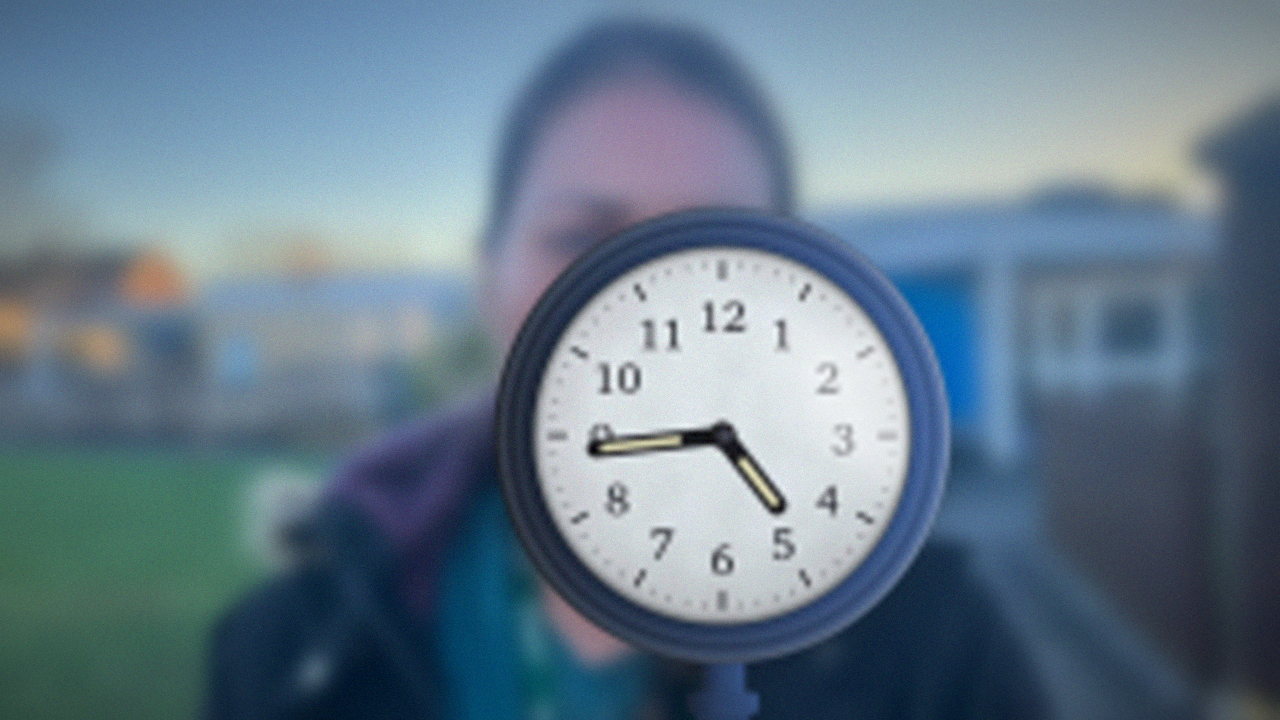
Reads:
h=4 m=44
